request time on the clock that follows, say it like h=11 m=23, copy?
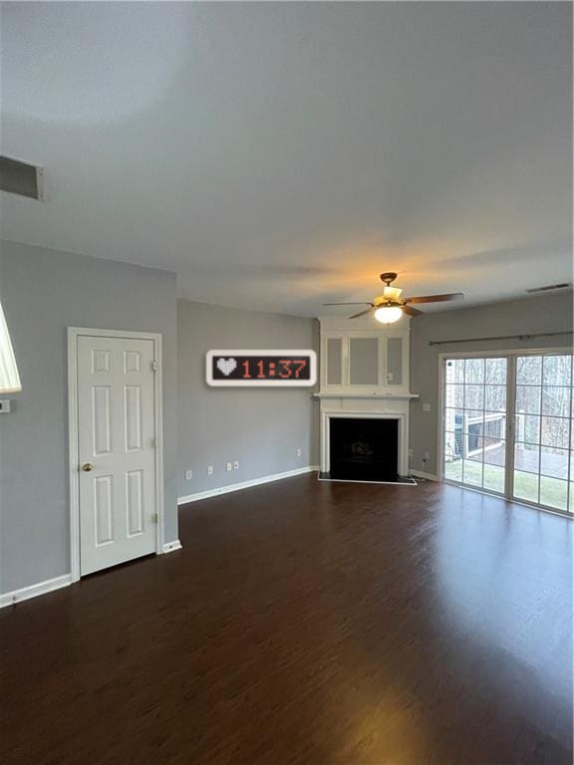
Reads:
h=11 m=37
